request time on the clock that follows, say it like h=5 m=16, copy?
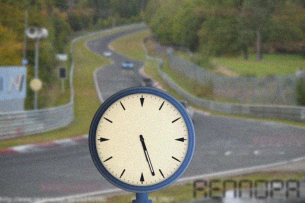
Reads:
h=5 m=27
